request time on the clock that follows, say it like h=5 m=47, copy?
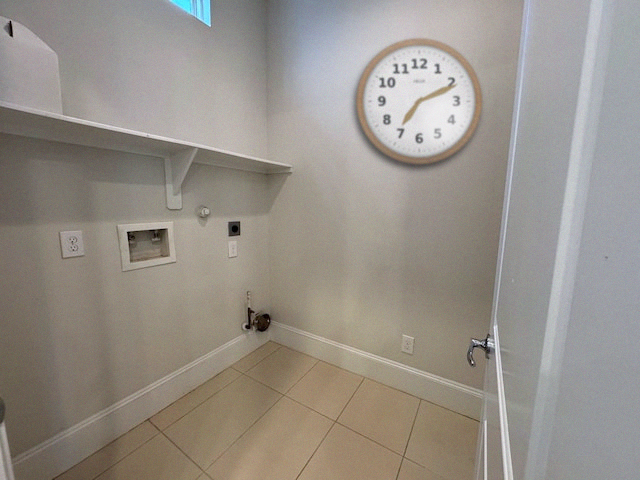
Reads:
h=7 m=11
